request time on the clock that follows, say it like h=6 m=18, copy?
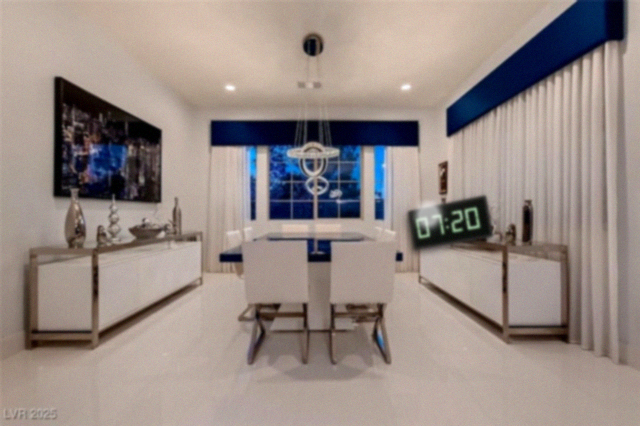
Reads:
h=7 m=20
